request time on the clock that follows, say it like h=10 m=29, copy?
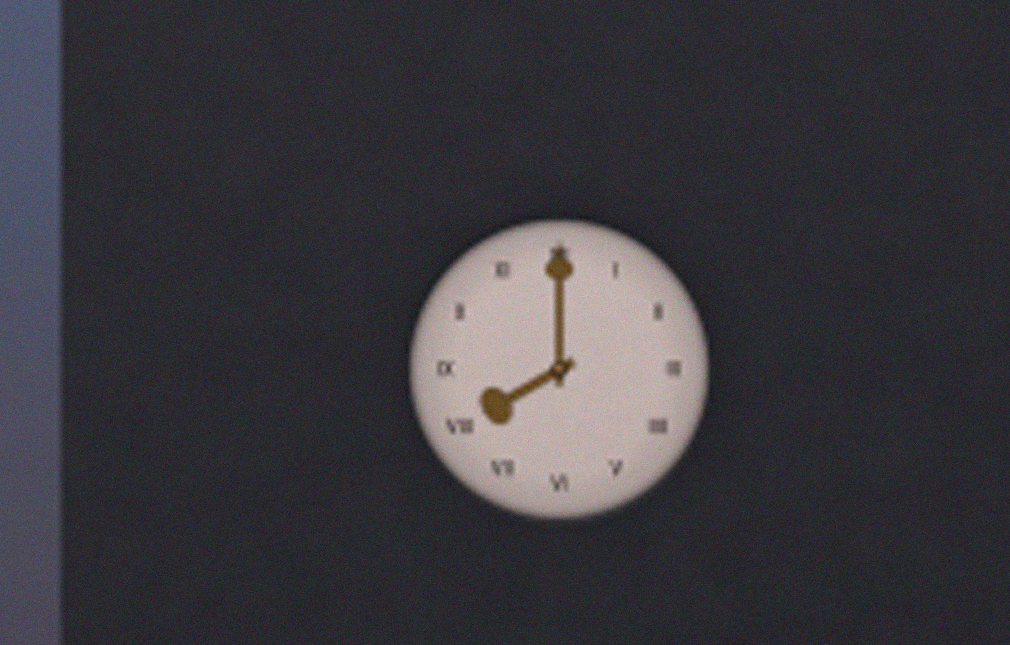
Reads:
h=8 m=0
